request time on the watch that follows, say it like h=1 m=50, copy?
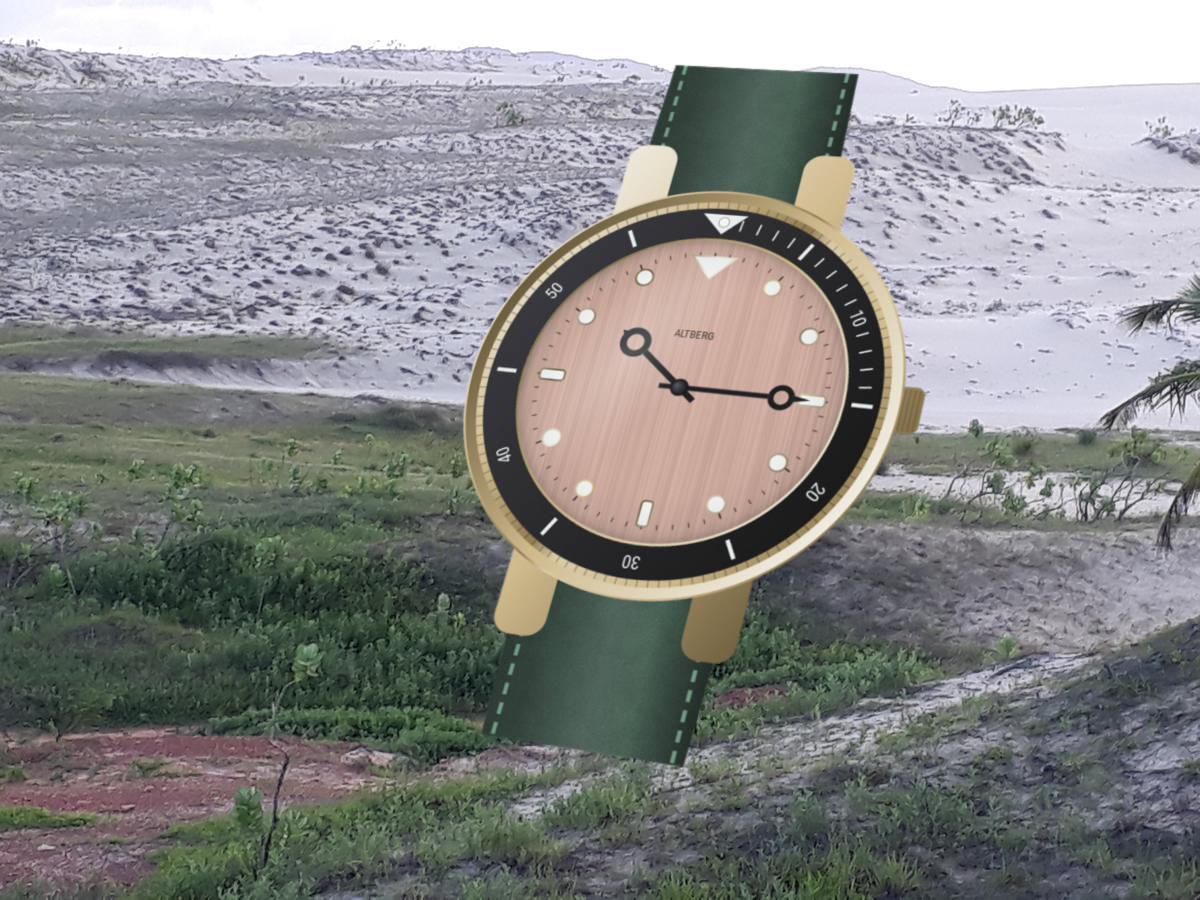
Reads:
h=10 m=15
